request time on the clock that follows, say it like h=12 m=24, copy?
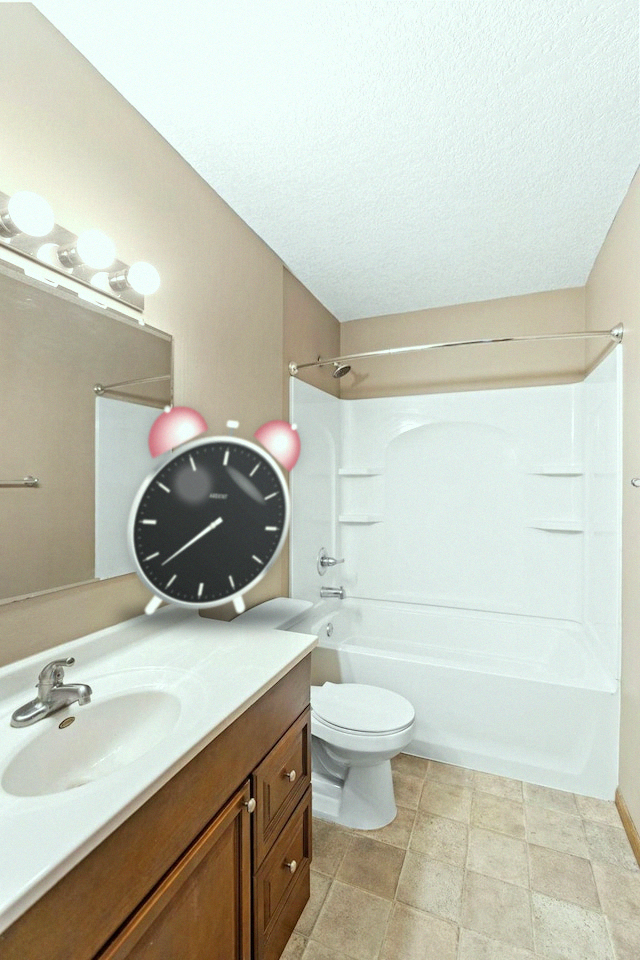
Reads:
h=7 m=38
